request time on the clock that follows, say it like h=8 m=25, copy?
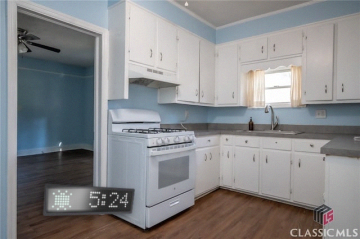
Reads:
h=5 m=24
